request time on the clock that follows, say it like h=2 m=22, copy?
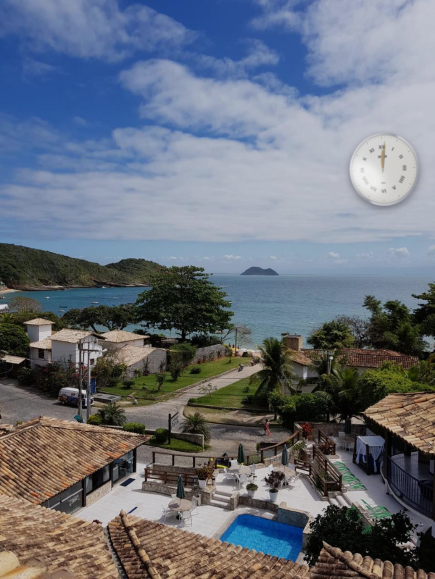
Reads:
h=12 m=1
